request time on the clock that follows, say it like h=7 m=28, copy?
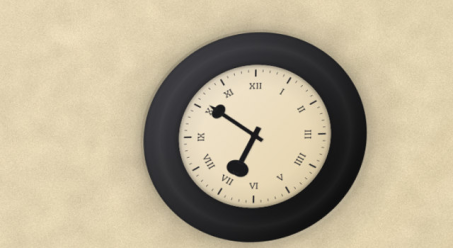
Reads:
h=6 m=51
